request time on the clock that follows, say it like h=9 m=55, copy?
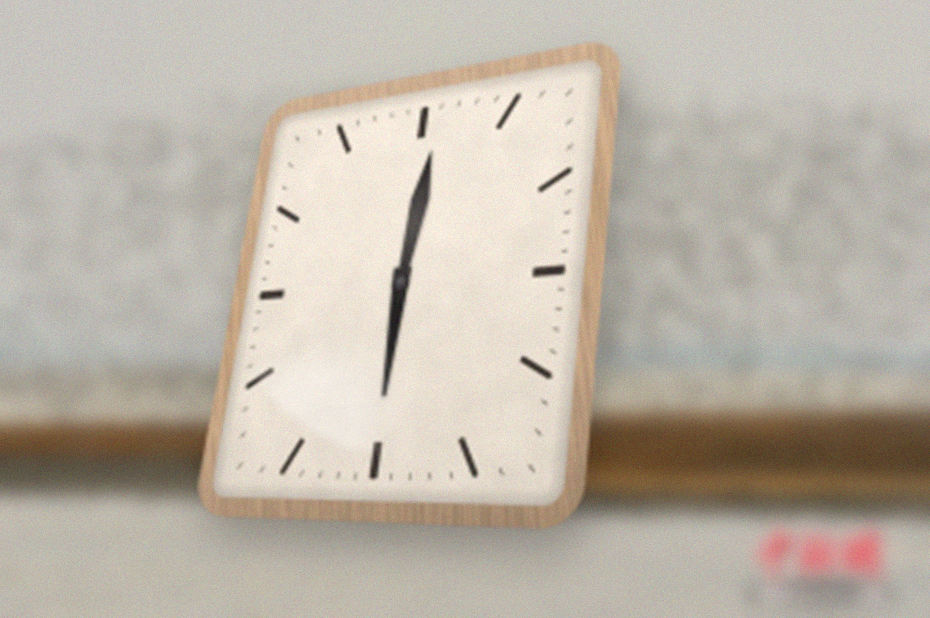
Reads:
h=6 m=1
